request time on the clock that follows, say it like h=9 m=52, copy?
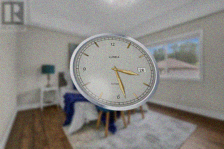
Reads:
h=3 m=28
